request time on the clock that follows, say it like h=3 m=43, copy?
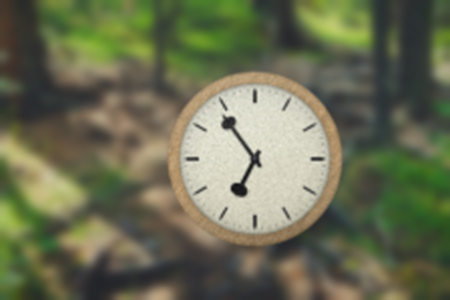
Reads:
h=6 m=54
